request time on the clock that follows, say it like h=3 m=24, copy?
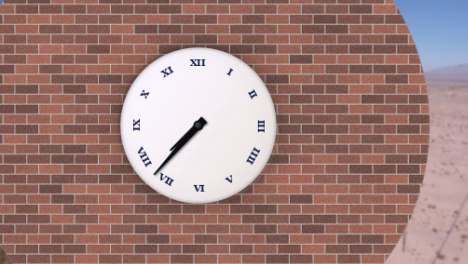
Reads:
h=7 m=37
